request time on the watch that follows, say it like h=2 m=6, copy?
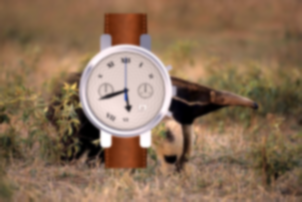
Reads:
h=5 m=42
